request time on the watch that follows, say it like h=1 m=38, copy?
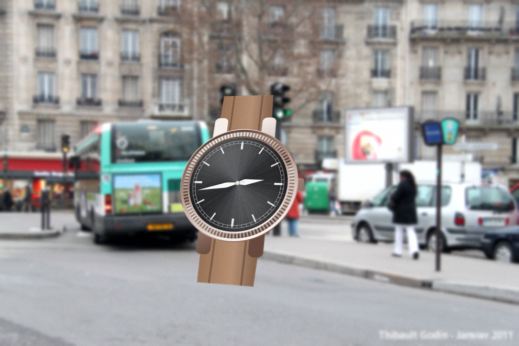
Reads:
h=2 m=43
